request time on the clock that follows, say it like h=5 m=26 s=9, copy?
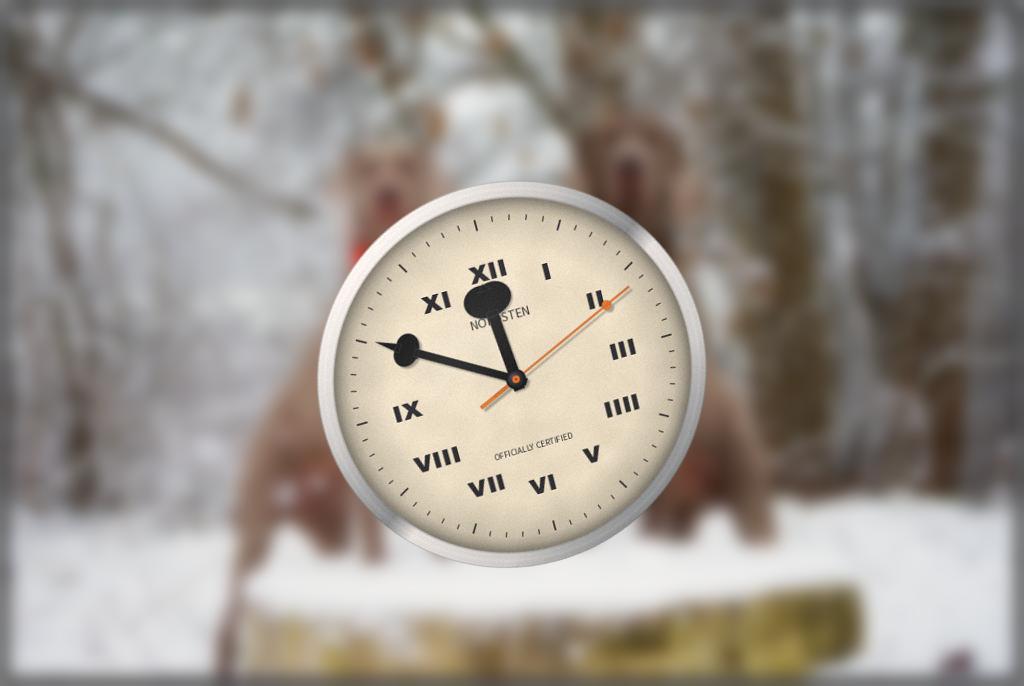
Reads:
h=11 m=50 s=11
